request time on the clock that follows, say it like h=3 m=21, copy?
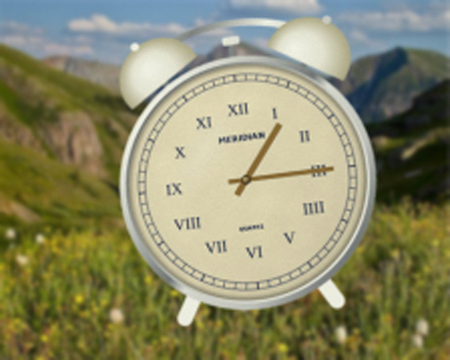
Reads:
h=1 m=15
